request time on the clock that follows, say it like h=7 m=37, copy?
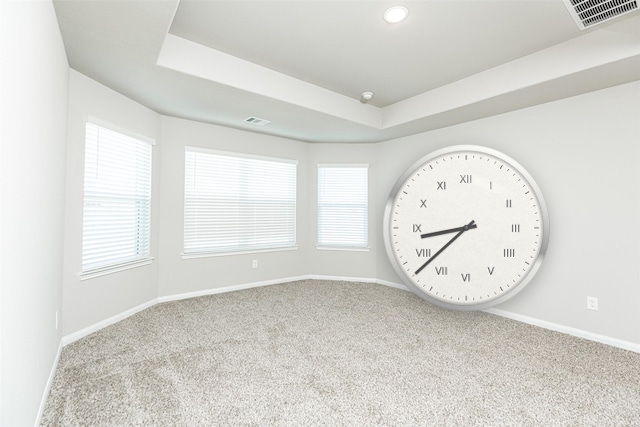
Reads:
h=8 m=38
